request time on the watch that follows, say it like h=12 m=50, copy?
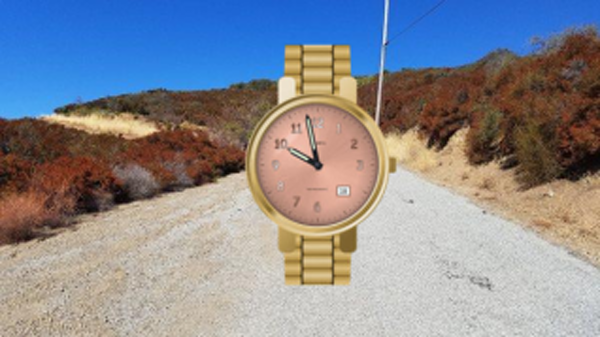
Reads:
h=9 m=58
